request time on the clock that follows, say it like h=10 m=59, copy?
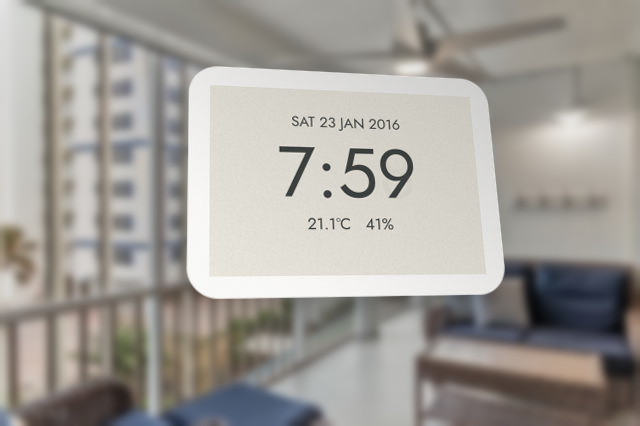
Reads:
h=7 m=59
